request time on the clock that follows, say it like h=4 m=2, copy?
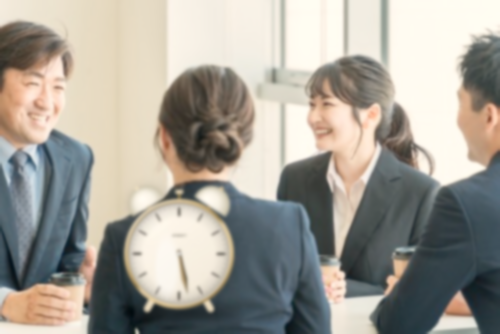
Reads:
h=5 m=28
